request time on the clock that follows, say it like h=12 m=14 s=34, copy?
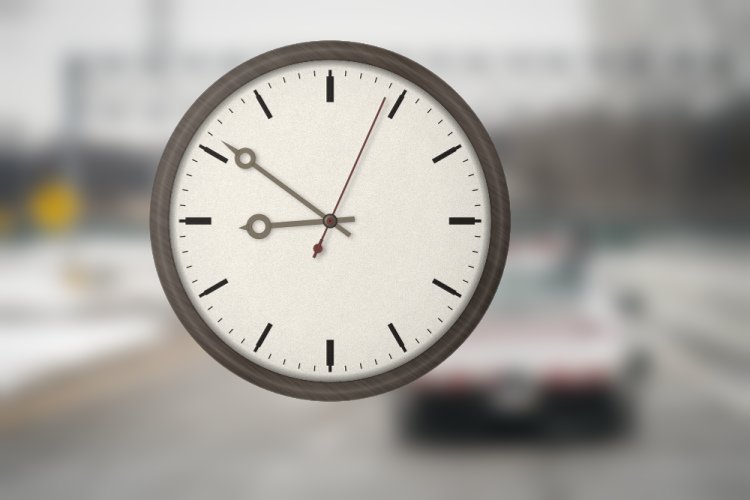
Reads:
h=8 m=51 s=4
